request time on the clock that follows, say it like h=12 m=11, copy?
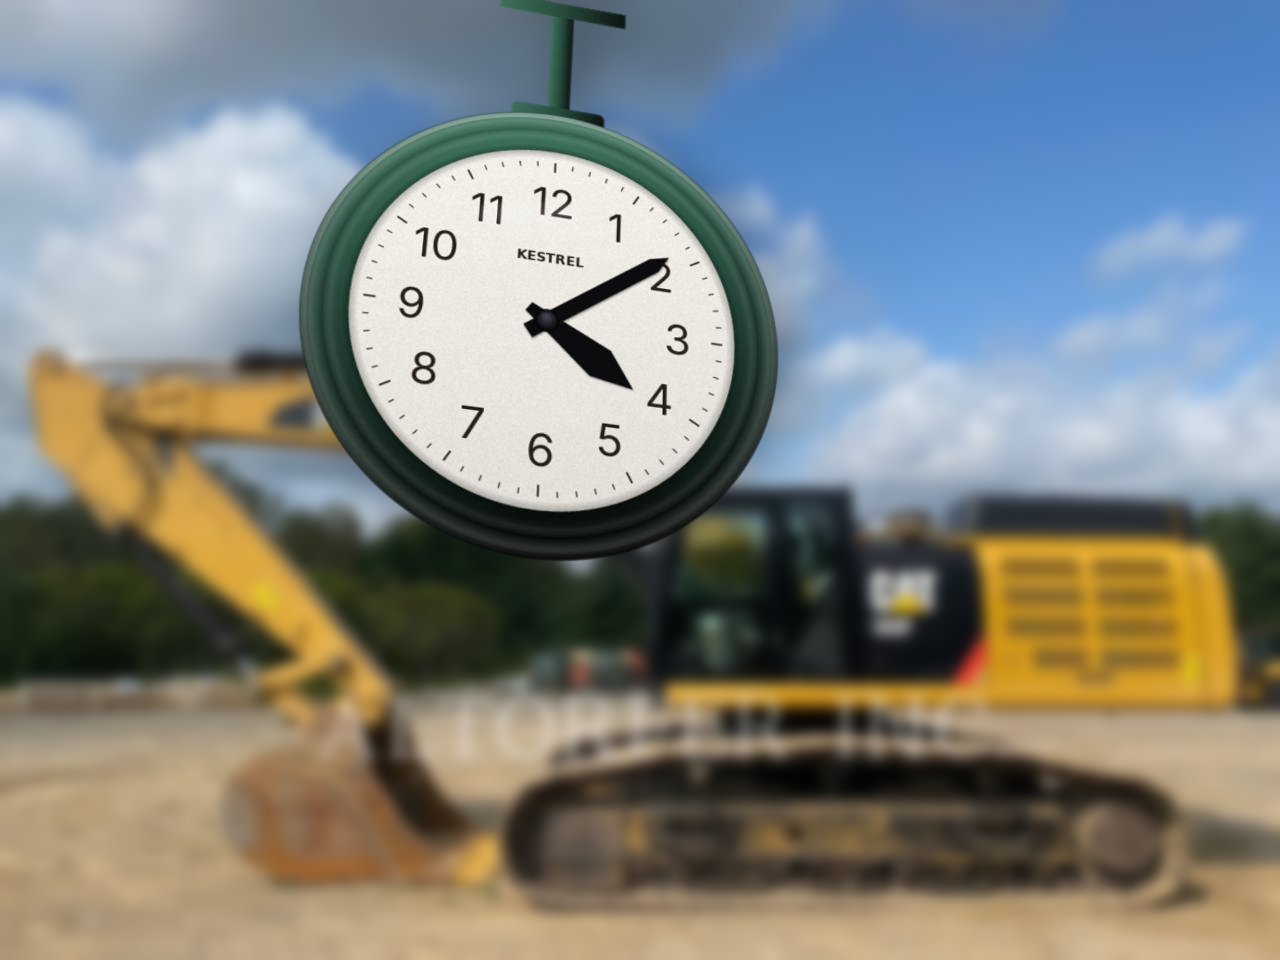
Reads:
h=4 m=9
